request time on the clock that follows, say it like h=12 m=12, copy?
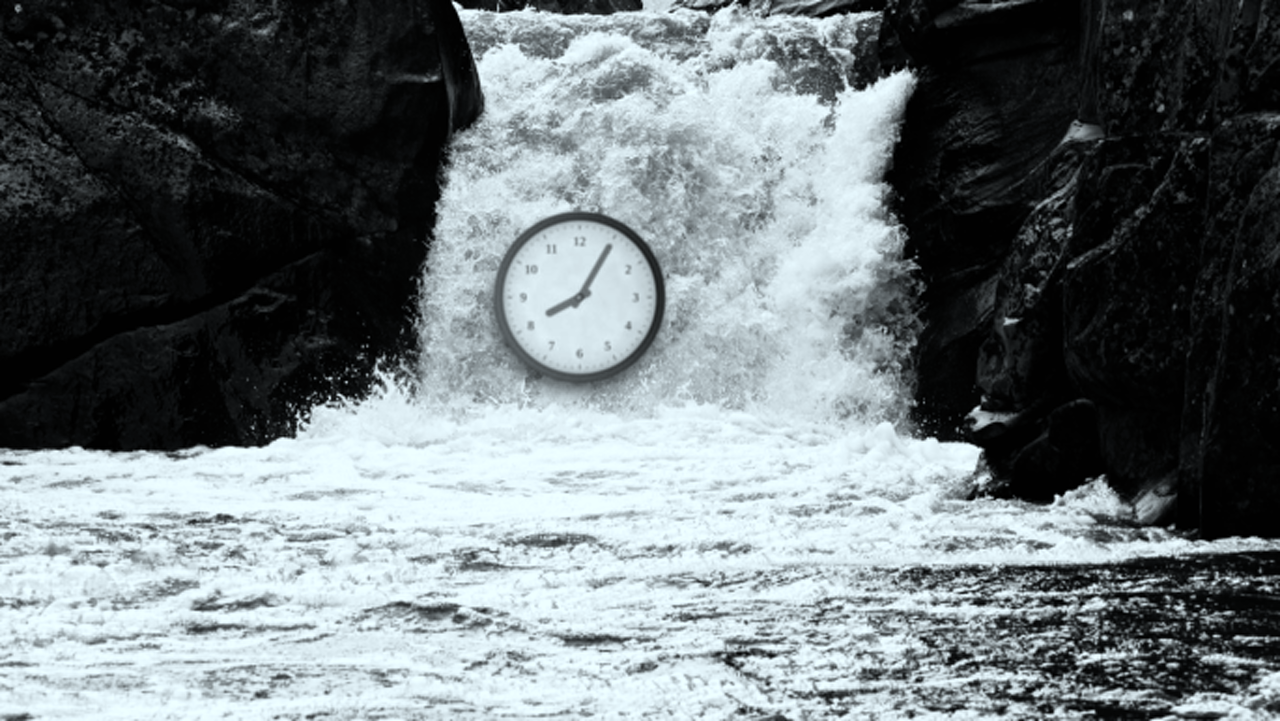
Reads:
h=8 m=5
